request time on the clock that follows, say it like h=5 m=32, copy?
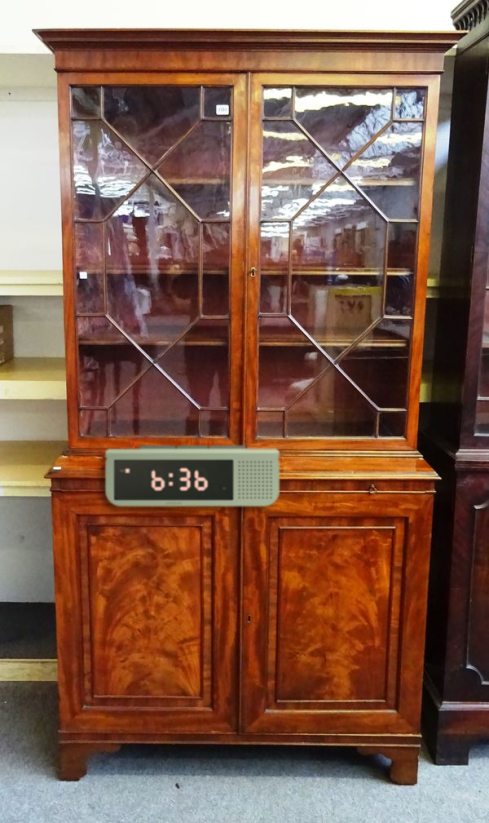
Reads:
h=6 m=36
